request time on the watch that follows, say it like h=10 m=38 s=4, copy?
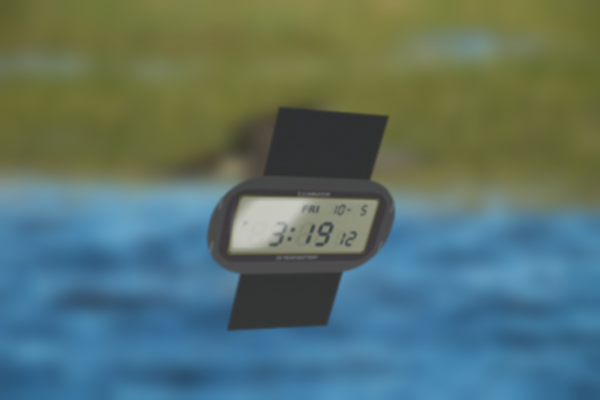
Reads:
h=3 m=19 s=12
